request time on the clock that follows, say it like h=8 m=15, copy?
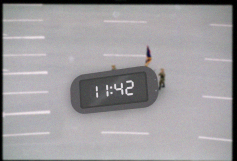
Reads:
h=11 m=42
